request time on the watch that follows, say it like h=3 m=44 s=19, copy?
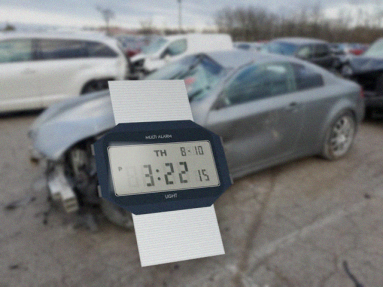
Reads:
h=3 m=22 s=15
